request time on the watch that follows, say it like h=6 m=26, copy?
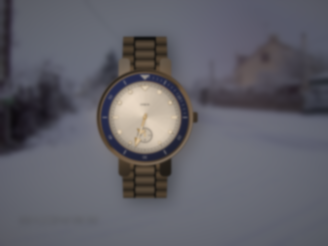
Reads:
h=6 m=33
